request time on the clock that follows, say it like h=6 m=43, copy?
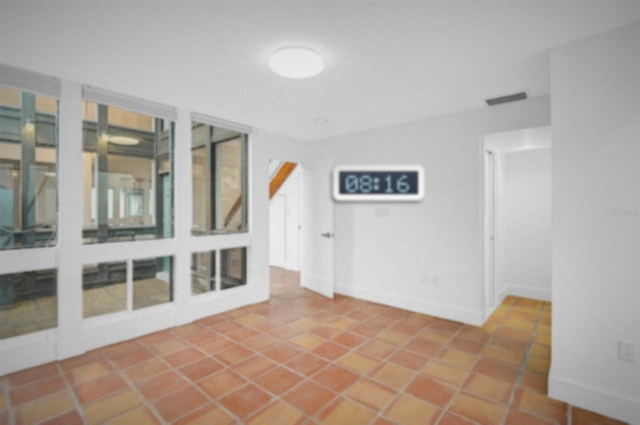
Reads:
h=8 m=16
